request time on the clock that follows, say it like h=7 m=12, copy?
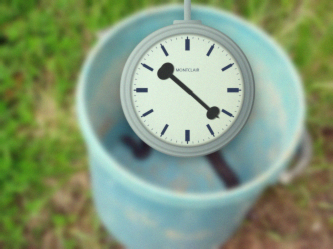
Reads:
h=10 m=22
